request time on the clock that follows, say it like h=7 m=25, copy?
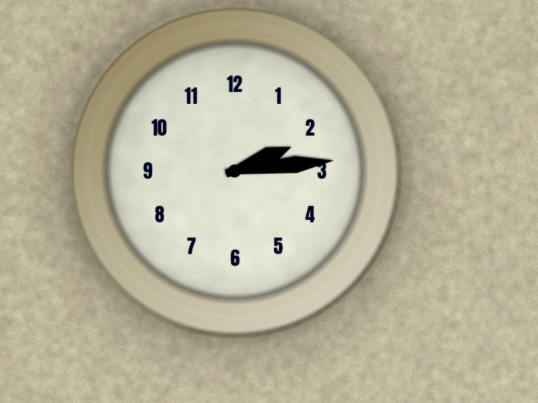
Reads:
h=2 m=14
